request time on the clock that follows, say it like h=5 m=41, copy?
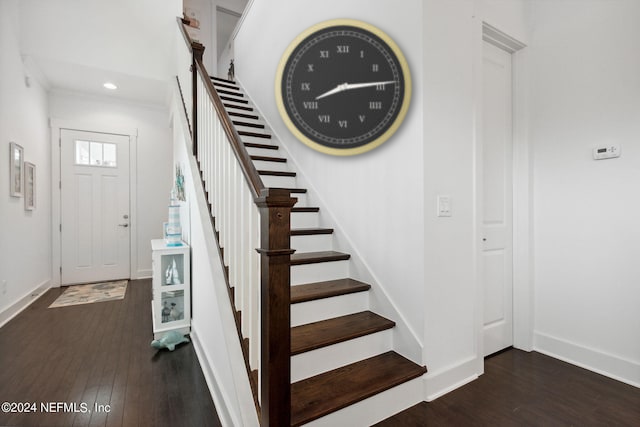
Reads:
h=8 m=14
